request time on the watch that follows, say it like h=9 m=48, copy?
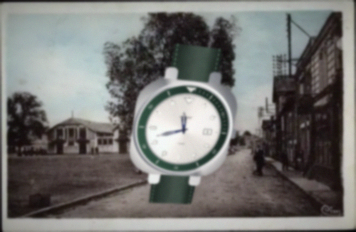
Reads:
h=11 m=42
